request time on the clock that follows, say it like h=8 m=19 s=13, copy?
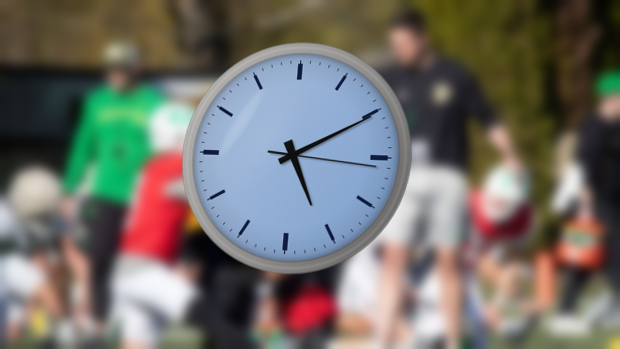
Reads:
h=5 m=10 s=16
